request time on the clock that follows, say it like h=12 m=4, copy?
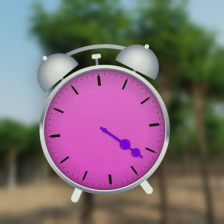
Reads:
h=4 m=22
